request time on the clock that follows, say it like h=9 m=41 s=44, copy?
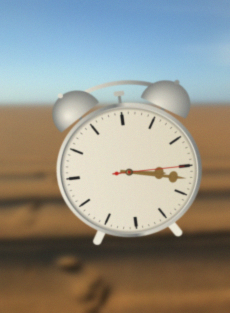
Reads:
h=3 m=17 s=15
